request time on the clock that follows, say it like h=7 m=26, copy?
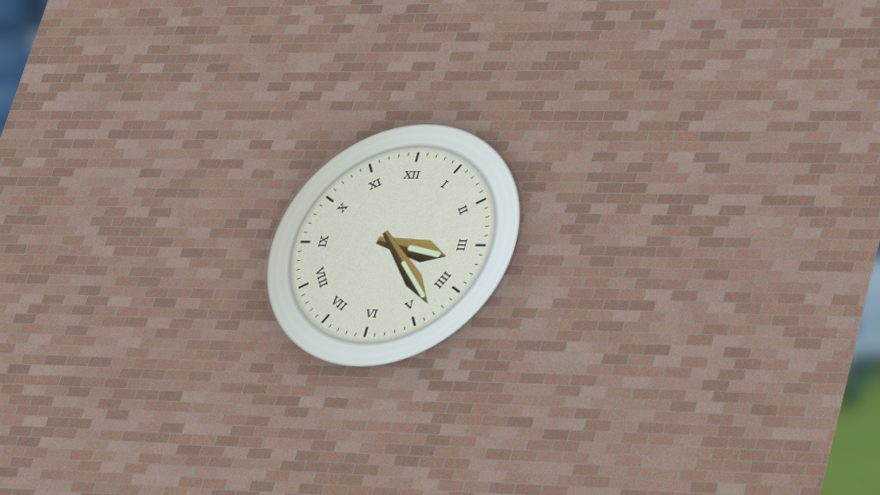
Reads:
h=3 m=23
